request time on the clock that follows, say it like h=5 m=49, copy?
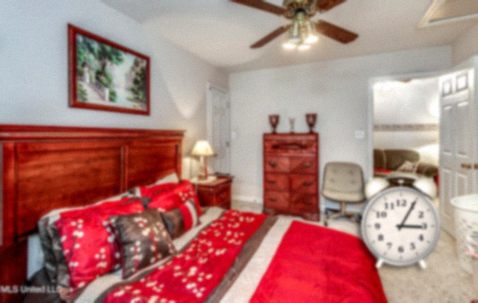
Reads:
h=3 m=5
